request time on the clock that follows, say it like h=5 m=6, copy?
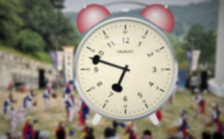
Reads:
h=6 m=48
